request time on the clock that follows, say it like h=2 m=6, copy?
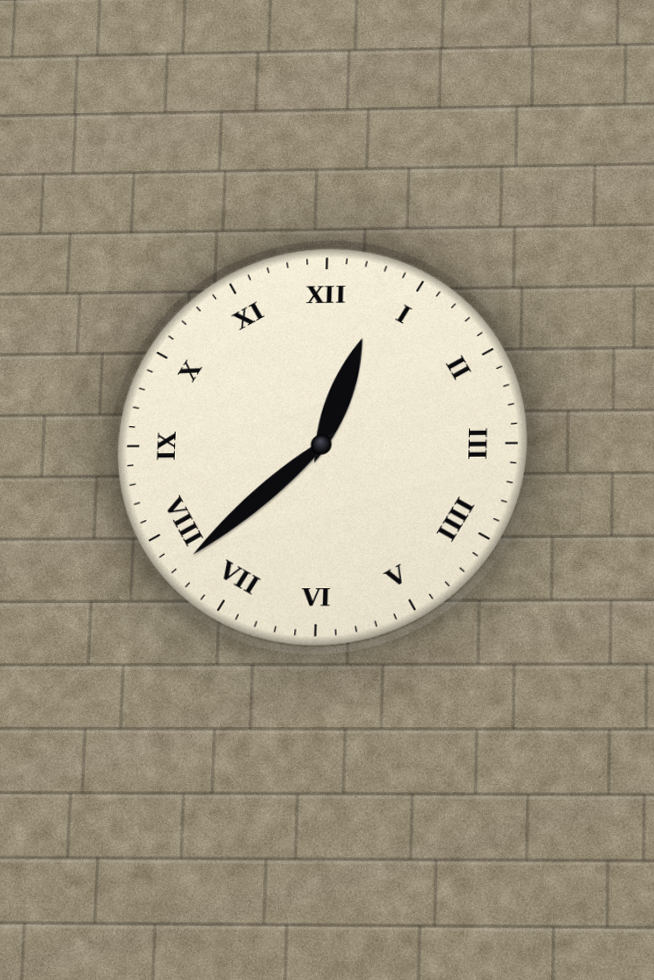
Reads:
h=12 m=38
